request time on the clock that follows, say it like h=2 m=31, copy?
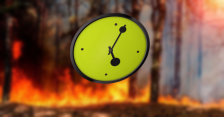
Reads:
h=5 m=3
